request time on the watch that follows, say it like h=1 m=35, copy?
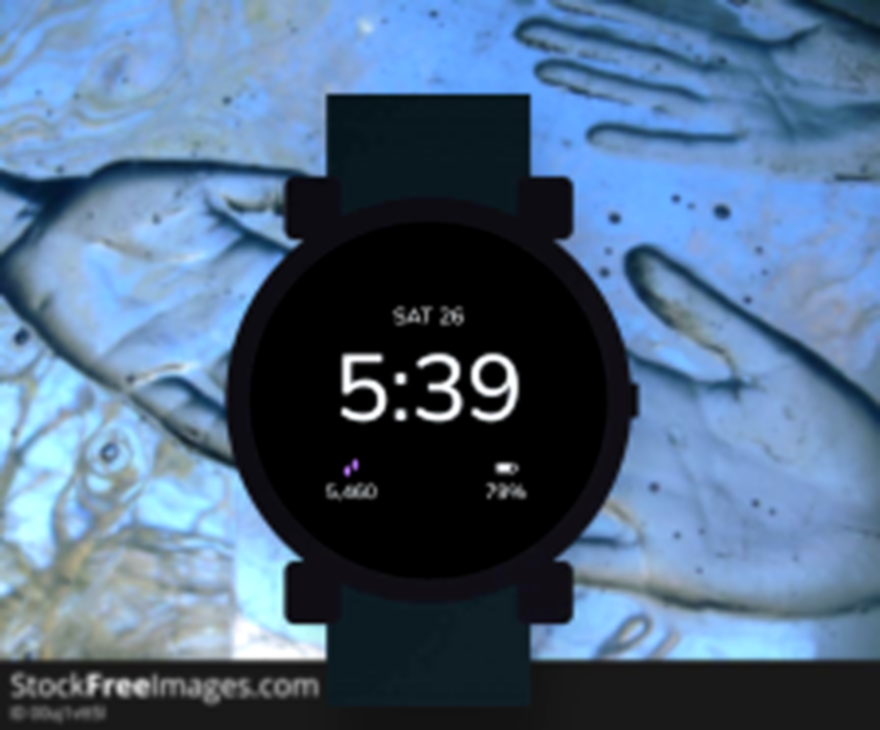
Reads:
h=5 m=39
